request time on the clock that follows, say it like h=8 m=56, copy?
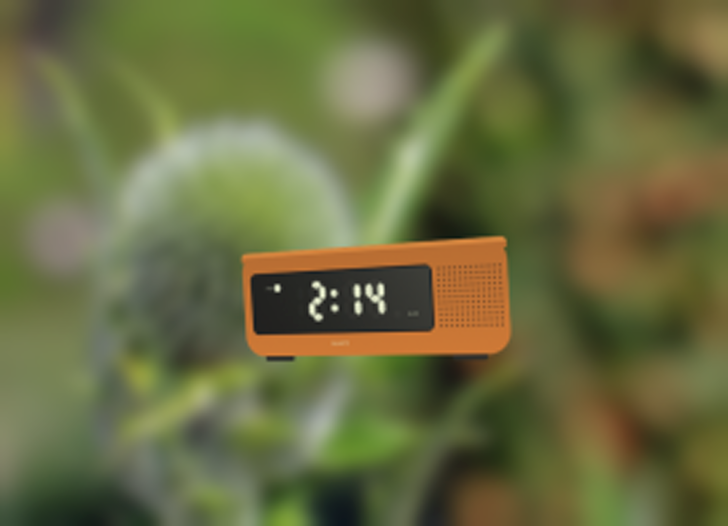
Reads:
h=2 m=14
